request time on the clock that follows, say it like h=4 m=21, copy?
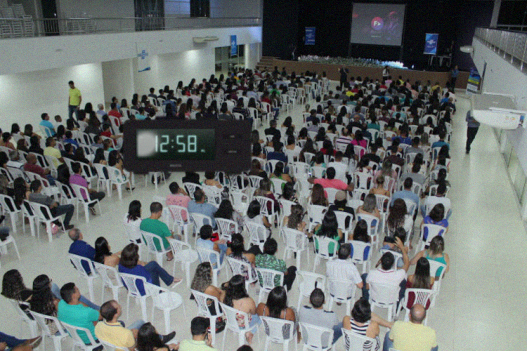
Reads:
h=12 m=58
